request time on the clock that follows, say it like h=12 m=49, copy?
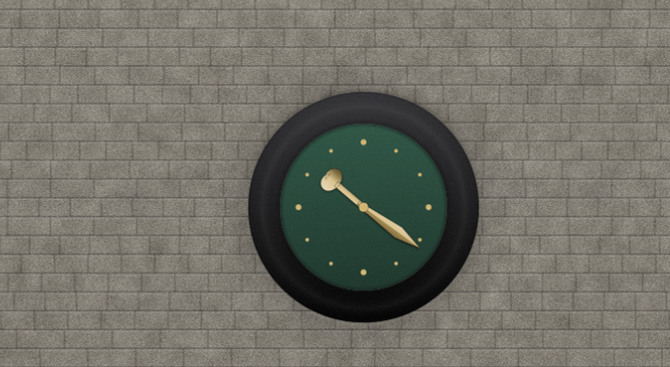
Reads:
h=10 m=21
